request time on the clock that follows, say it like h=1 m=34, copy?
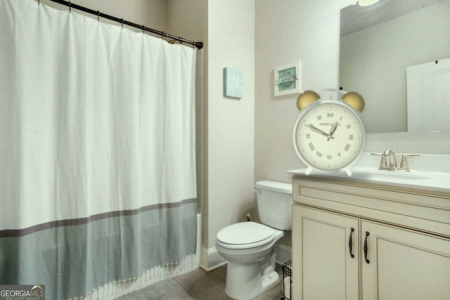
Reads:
h=12 m=49
